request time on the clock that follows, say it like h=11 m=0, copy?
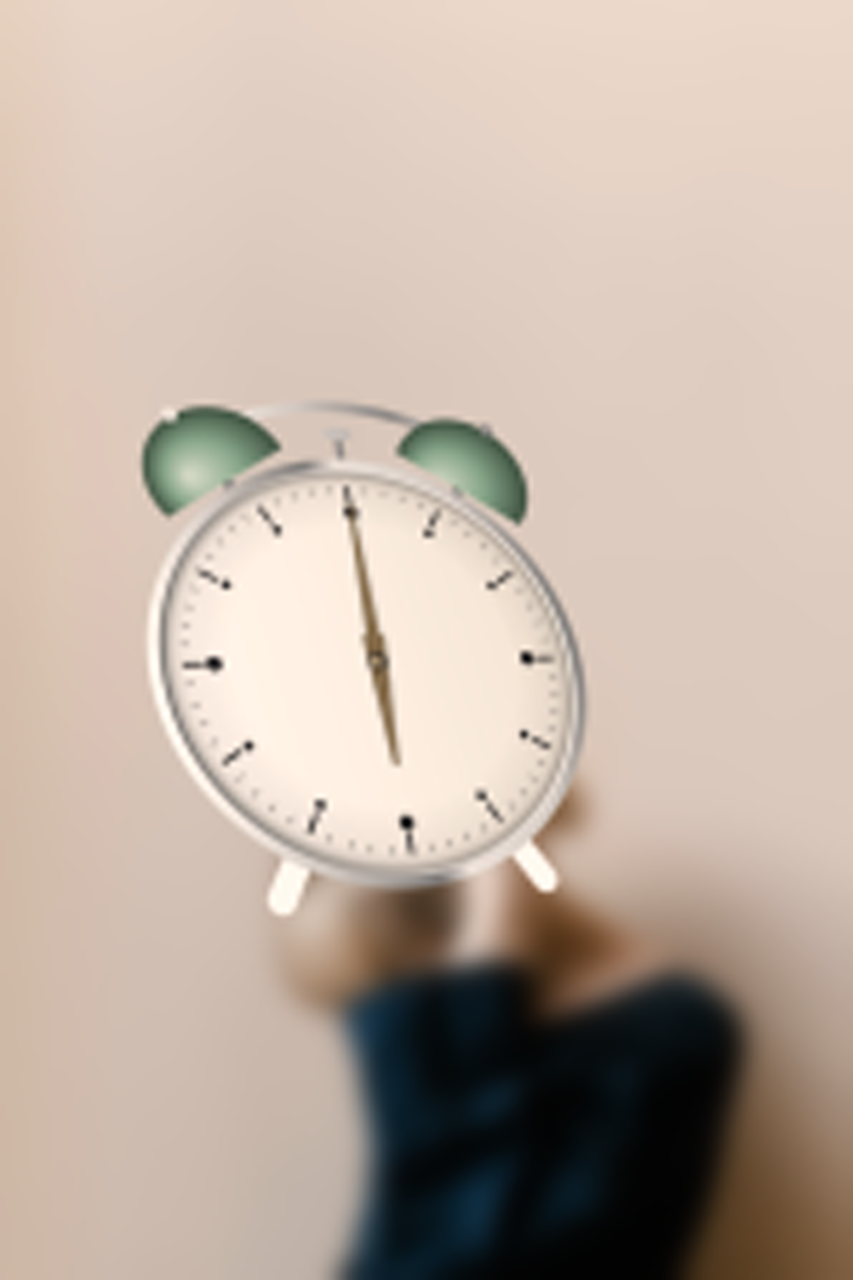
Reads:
h=6 m=0
